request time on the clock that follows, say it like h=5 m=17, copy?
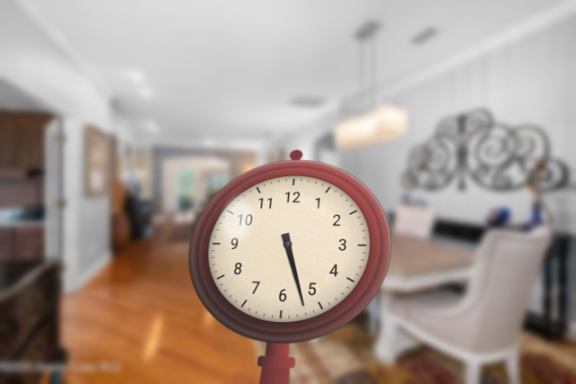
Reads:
h=5 m=27
